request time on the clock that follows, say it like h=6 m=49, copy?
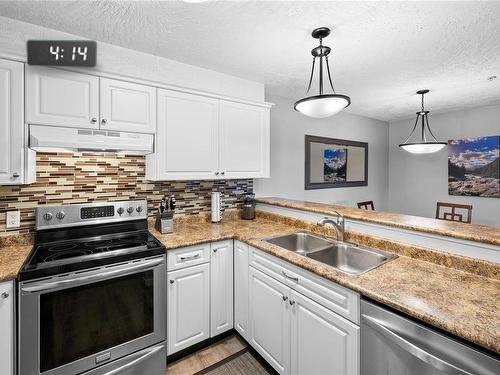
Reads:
h=4 m=14
